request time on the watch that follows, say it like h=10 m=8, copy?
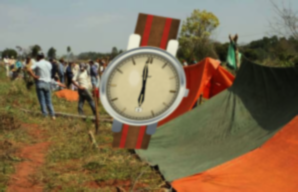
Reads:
h=5 m=59
